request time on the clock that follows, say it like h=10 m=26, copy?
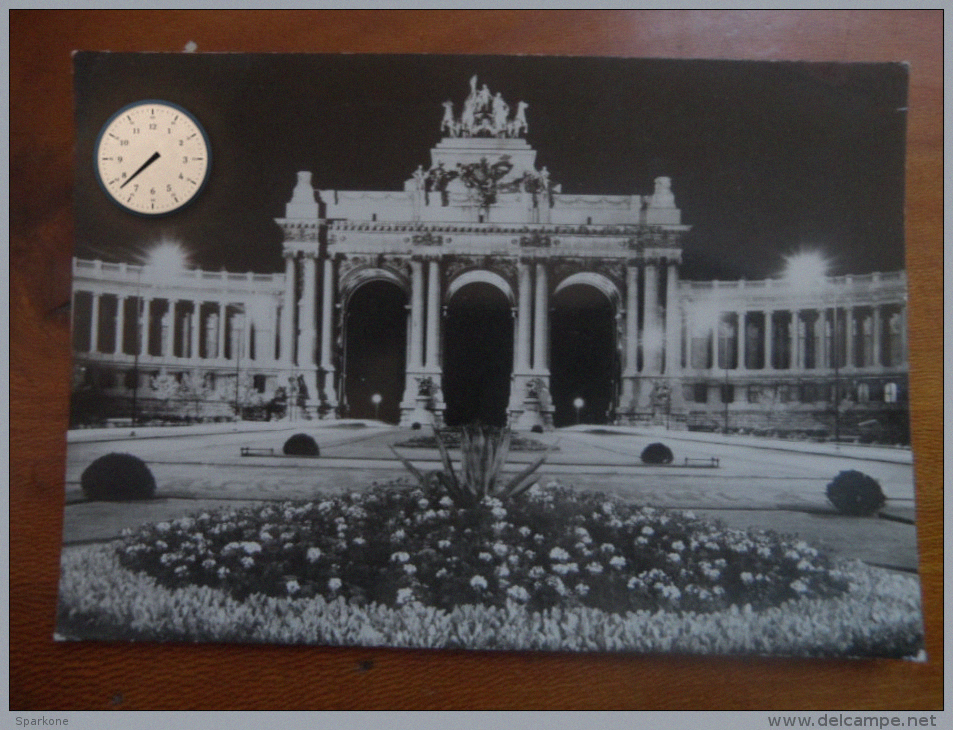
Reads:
h=7 m=38
